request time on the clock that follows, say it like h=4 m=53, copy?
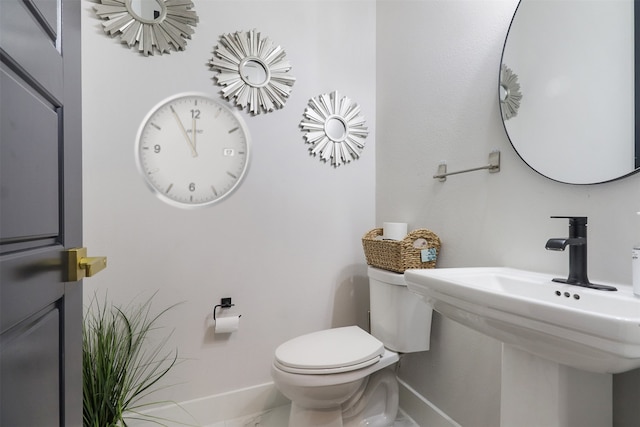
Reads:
h=11 m=55
